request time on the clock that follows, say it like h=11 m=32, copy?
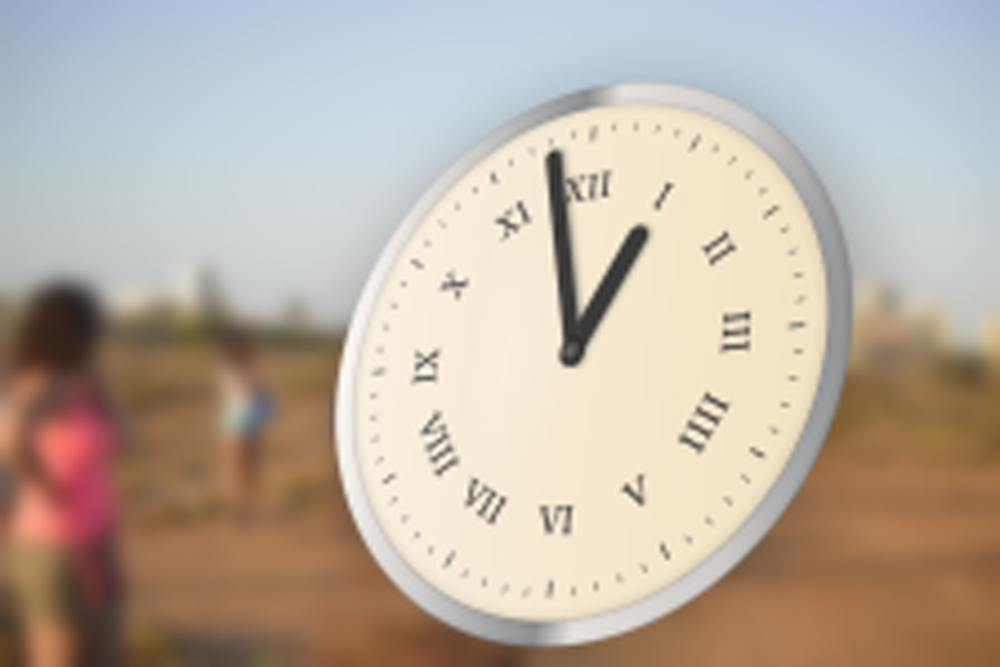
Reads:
h=12 m=58
